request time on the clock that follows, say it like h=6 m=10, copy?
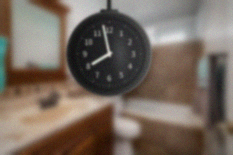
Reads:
h=7 m=58
